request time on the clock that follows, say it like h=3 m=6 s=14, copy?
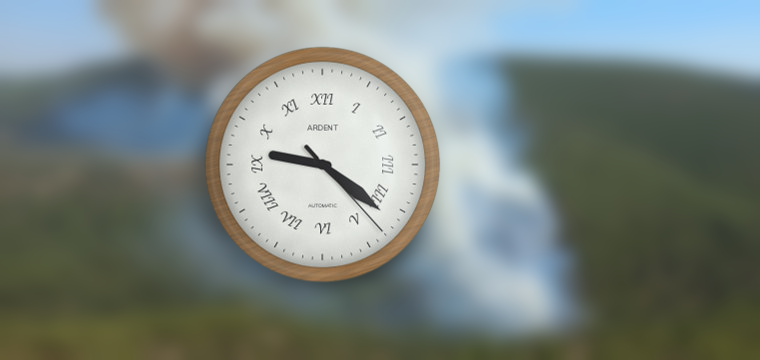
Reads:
h=9 m=21 s=23
